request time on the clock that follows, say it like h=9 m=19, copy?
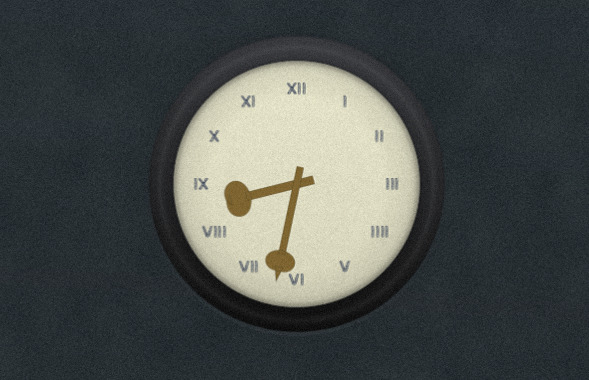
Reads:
h=8 m=32
